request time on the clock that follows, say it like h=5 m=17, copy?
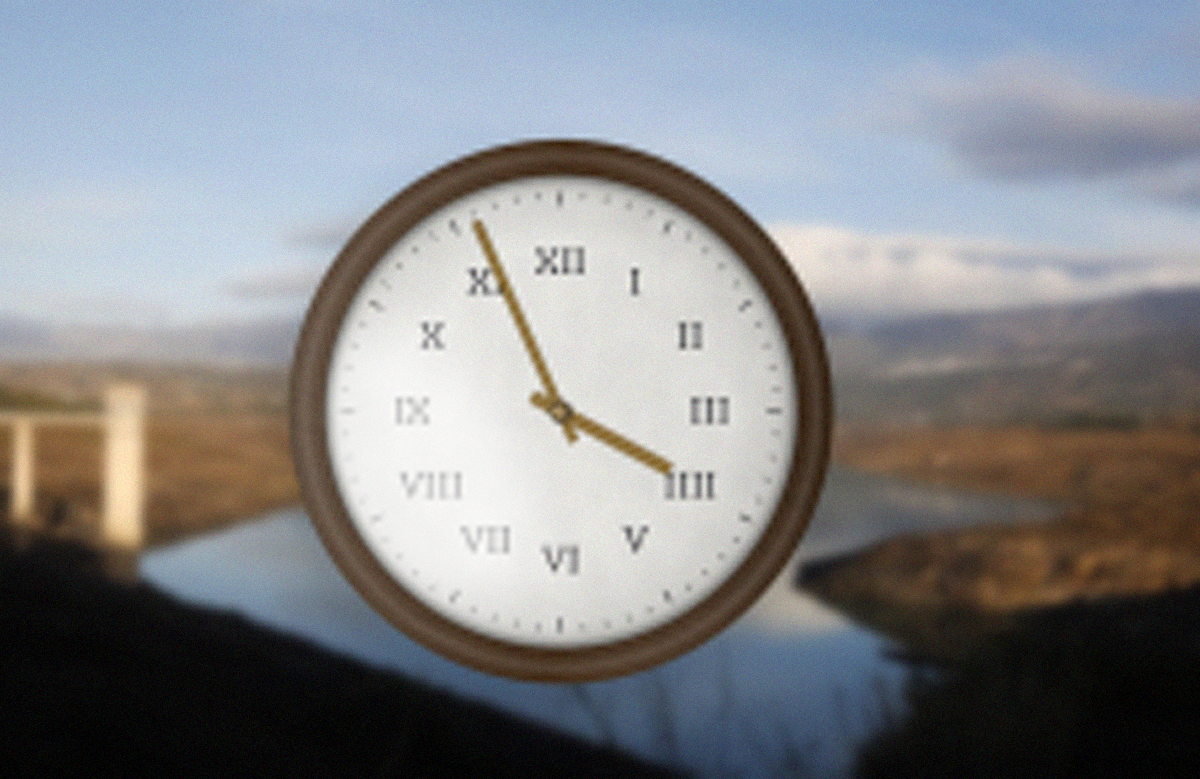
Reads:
h=3 m=56
